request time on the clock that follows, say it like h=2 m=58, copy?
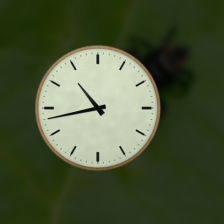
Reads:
h=10 m=43
